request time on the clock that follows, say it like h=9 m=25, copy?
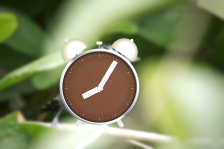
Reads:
h=8 m=5
